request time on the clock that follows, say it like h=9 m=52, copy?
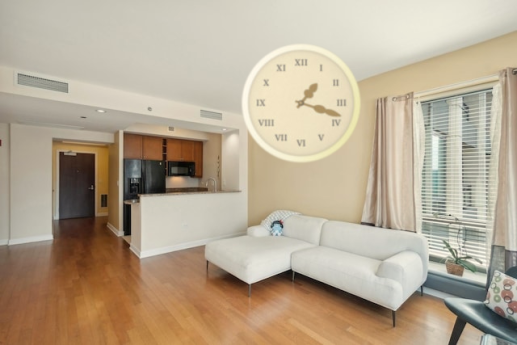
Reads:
h=1 m=18
